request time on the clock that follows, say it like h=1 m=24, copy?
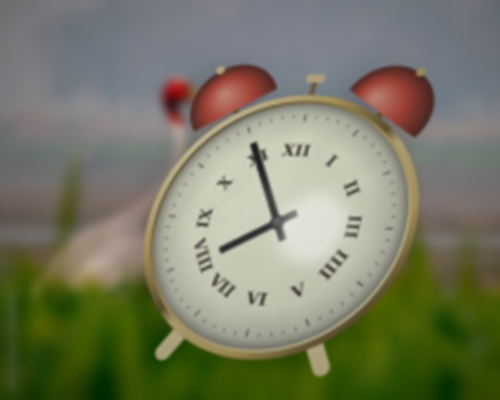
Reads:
h=7 m=55
